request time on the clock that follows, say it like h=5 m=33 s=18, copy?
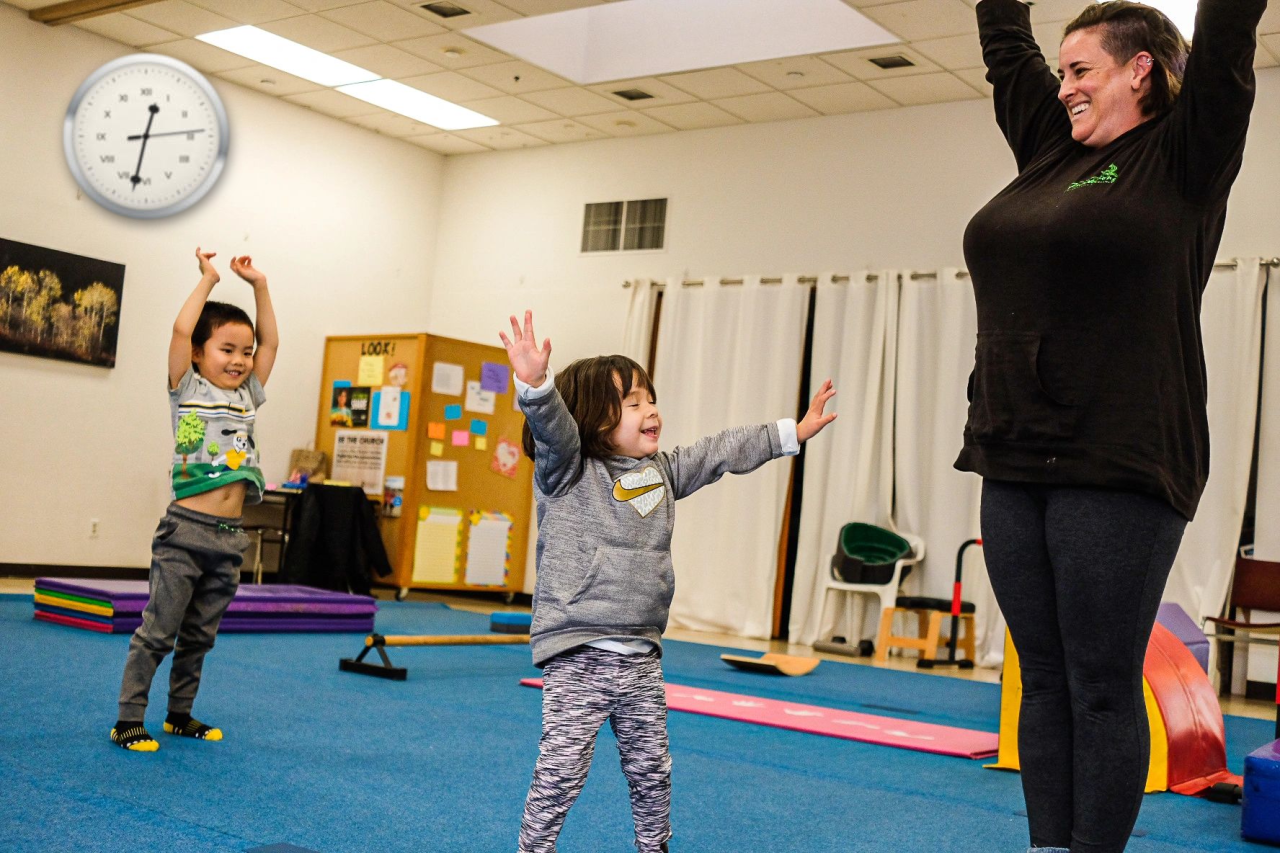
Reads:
h=12 m=32 s=14
